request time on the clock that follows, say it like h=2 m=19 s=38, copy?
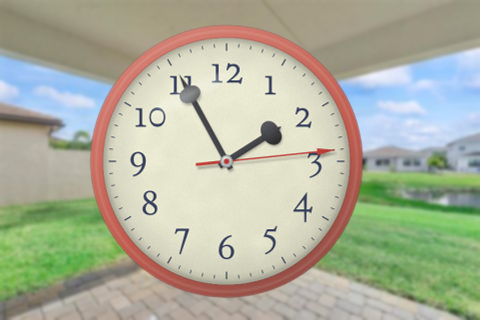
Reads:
h=1 m=55 s=14
